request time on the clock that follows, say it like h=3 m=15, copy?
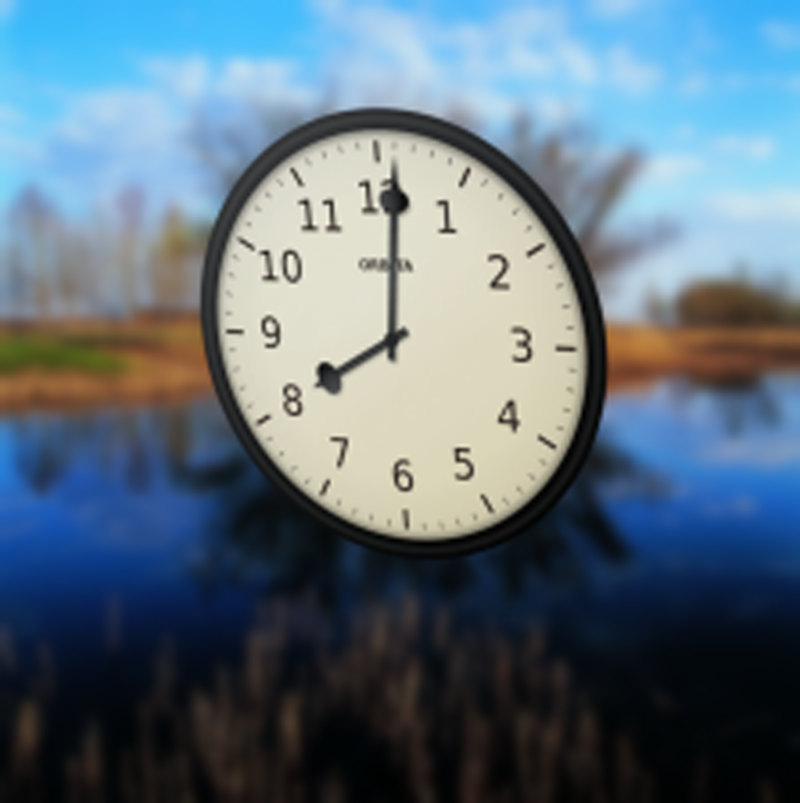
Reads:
h=8 m=1
